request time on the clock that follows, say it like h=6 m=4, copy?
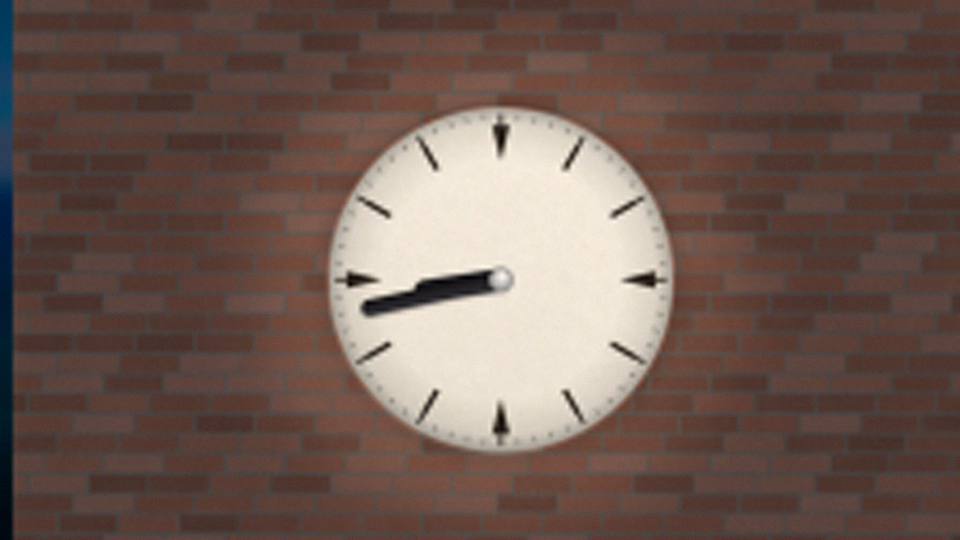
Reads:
h=8 m=43
